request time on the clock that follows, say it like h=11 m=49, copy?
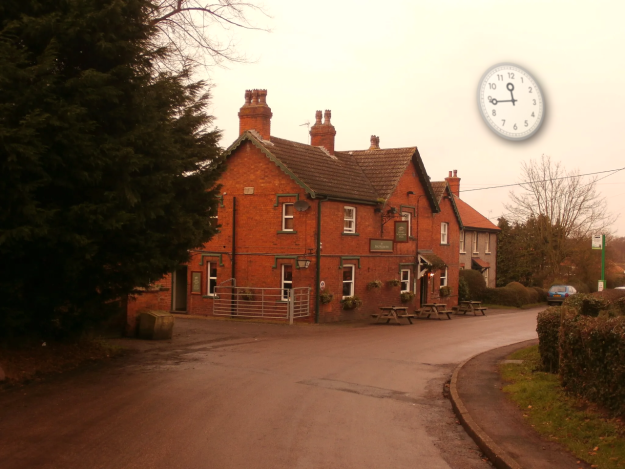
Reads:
h=11 m=44
